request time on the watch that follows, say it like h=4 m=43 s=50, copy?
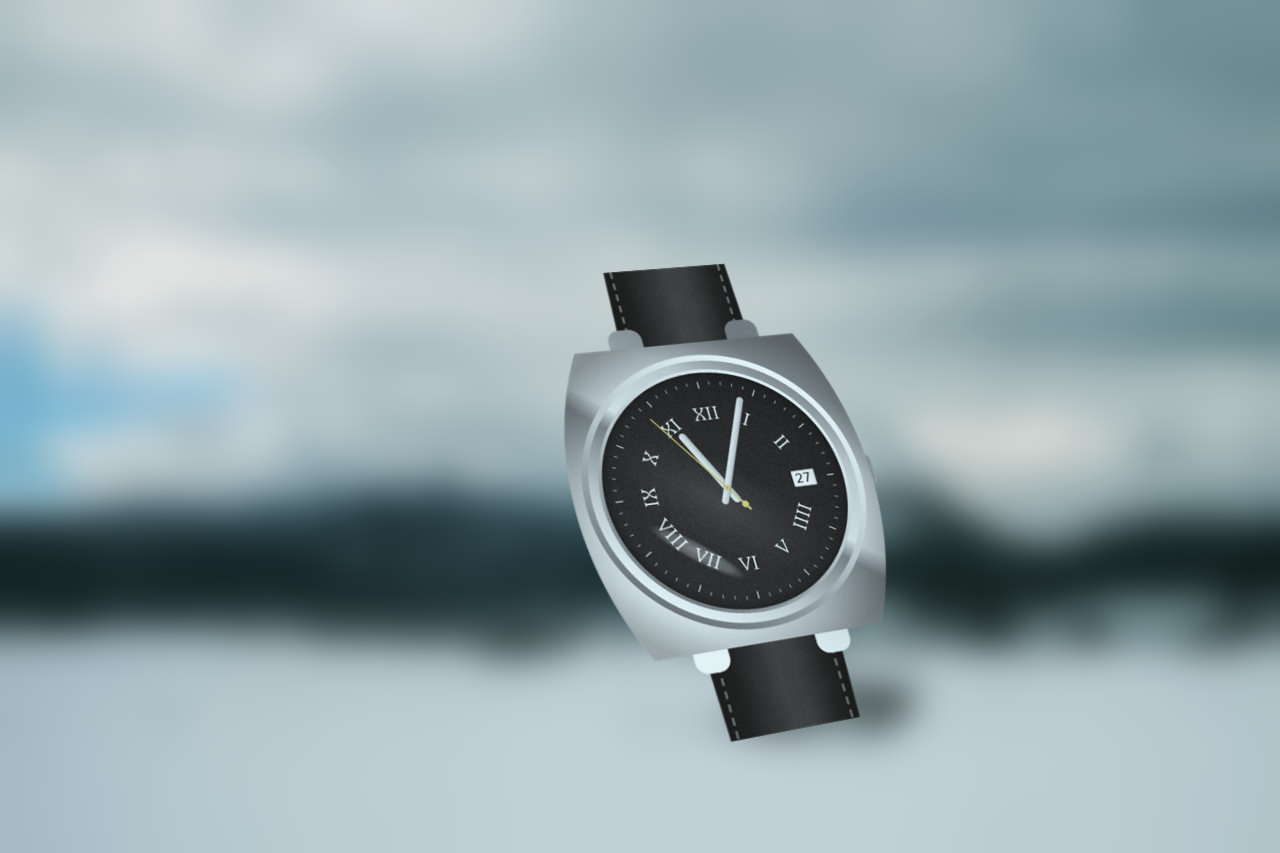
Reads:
h=11 m=3 s=54
